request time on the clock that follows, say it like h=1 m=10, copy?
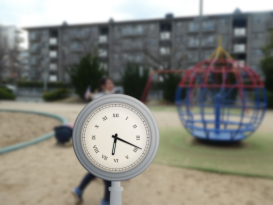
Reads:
h=6 m=19
